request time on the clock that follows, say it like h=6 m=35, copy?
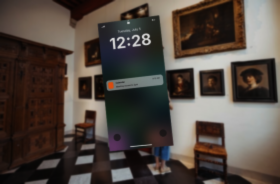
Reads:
h=12 m=28
